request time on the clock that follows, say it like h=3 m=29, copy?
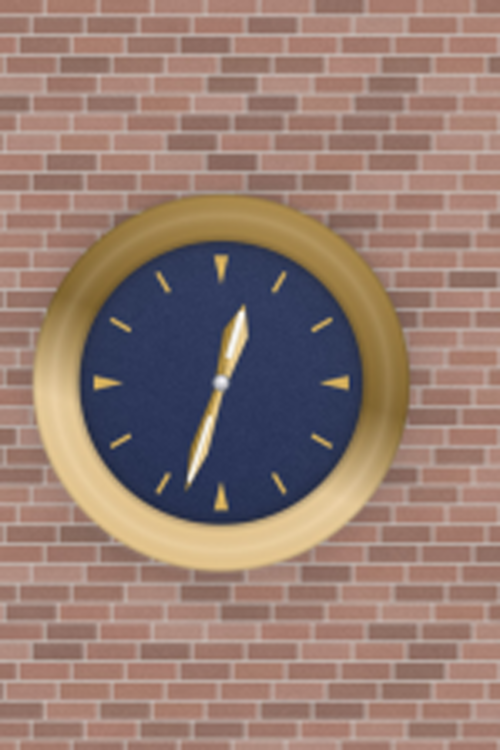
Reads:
h=12 m=33
